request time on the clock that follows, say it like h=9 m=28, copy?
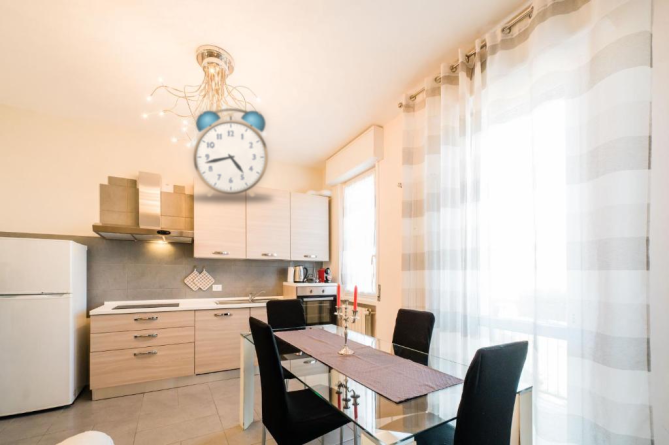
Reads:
h=4 m=43
